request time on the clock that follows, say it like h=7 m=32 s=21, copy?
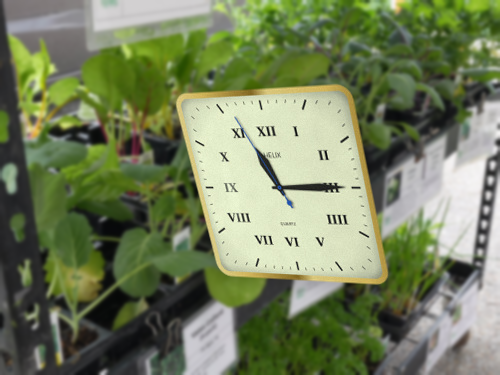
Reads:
h=11 m=14 s=56
